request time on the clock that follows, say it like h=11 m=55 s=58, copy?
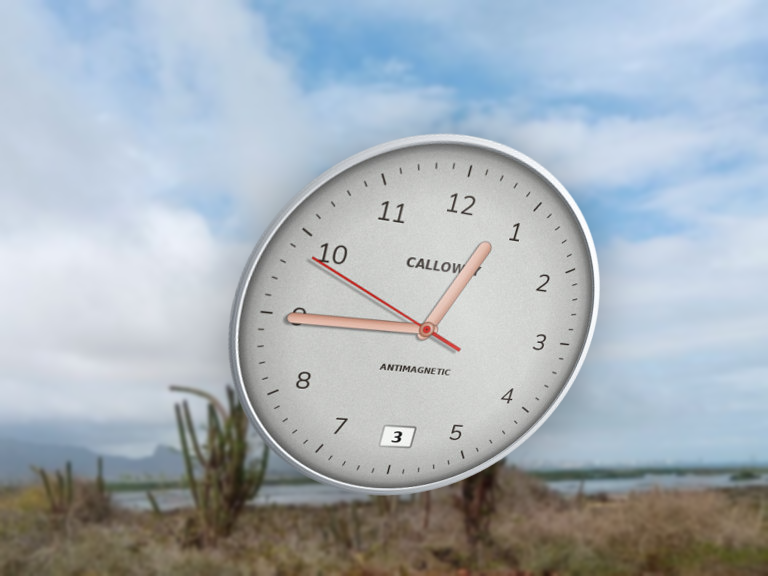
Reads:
h=12 m=44 s=49
